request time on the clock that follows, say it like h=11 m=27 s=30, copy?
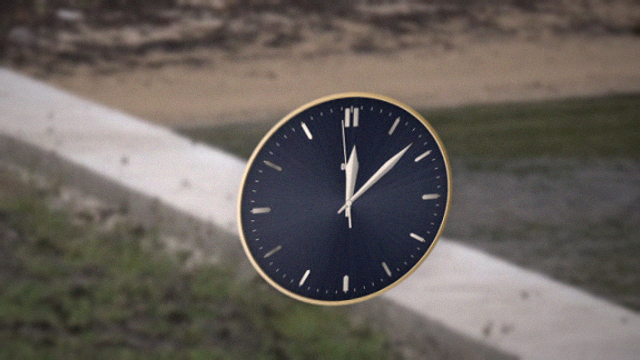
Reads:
h=12 m=7 s=59
